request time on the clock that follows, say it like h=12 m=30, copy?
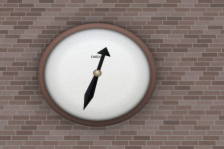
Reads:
h=12 m=33
